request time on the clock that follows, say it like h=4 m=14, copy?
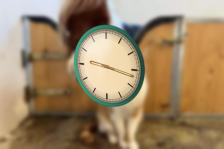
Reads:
h=9 m=17
